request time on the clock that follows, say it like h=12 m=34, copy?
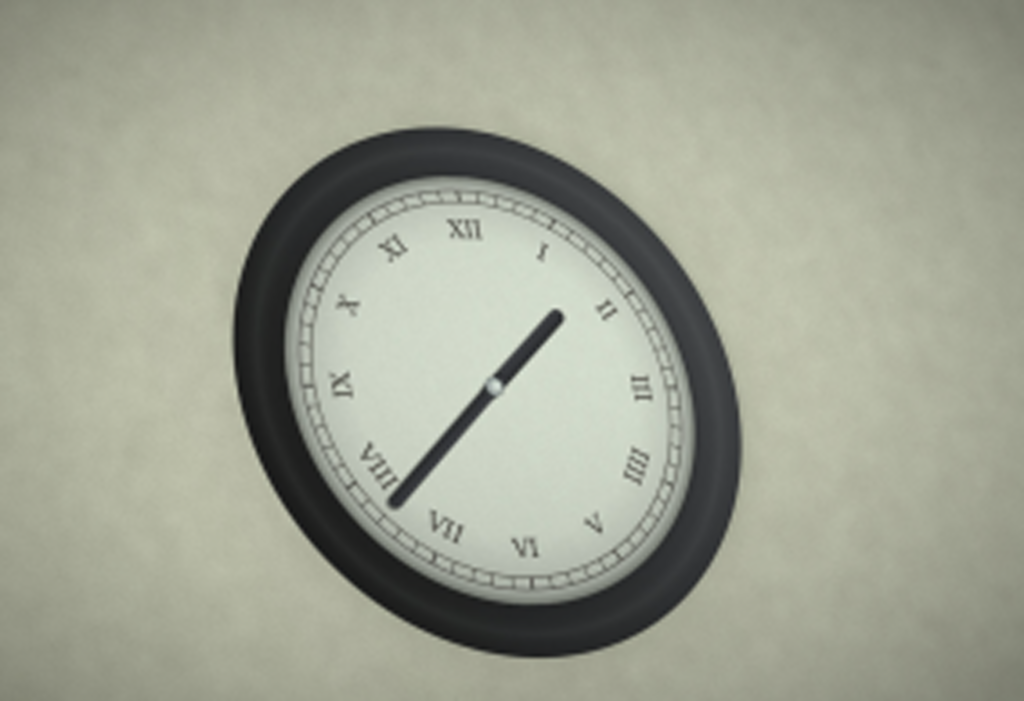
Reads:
h=1 m=38
